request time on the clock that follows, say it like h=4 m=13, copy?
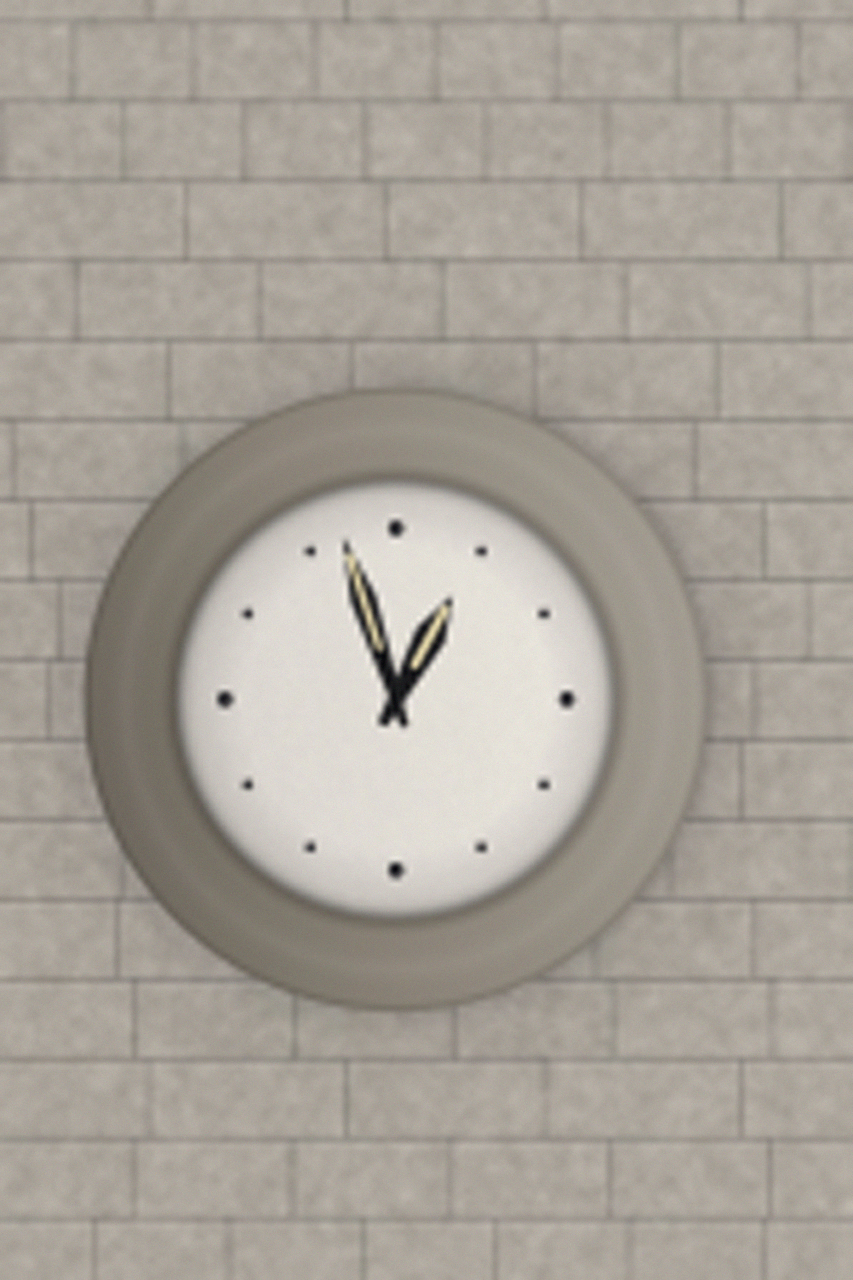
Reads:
h=12 m=57
